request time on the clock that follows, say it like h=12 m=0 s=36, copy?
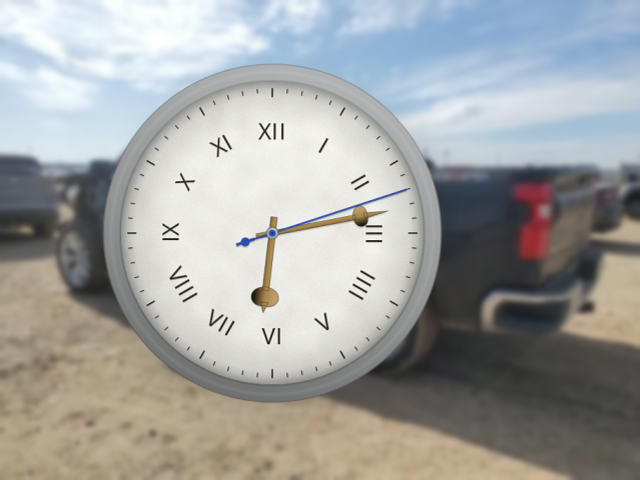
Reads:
h=6 m=13 s=12
